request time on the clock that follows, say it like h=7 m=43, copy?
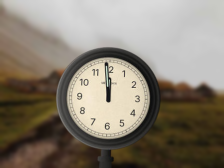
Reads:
h=11 m=59
